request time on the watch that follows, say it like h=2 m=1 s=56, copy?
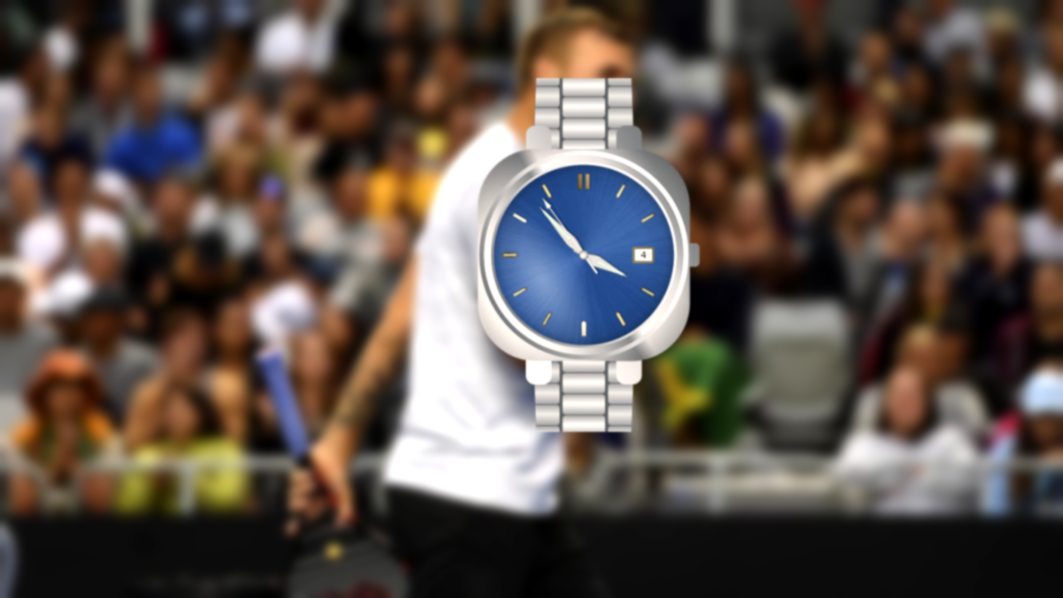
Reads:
h=3 m=52 s=54
